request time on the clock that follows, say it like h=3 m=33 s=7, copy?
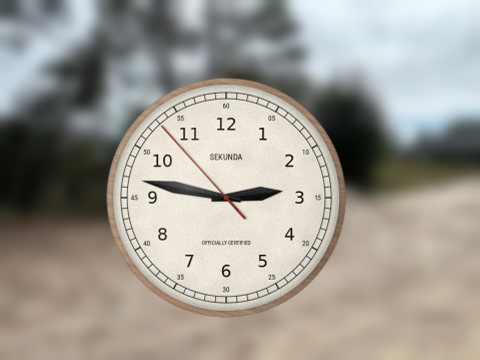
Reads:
h=2 m=46 s=53
